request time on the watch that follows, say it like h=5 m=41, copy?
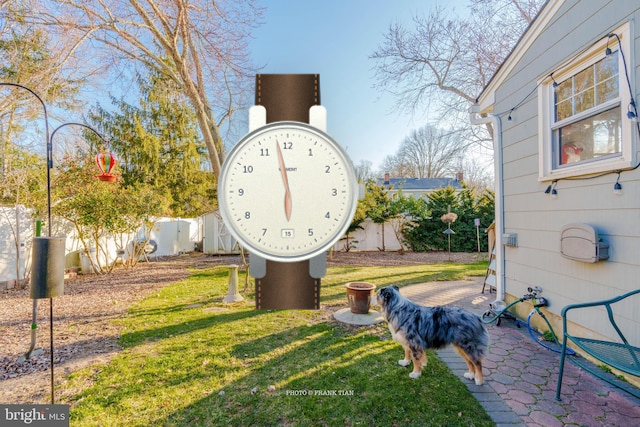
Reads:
h=5 m=58
